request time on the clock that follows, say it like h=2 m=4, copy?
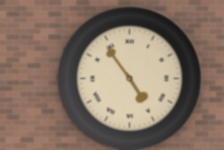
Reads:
h=4 m=54
